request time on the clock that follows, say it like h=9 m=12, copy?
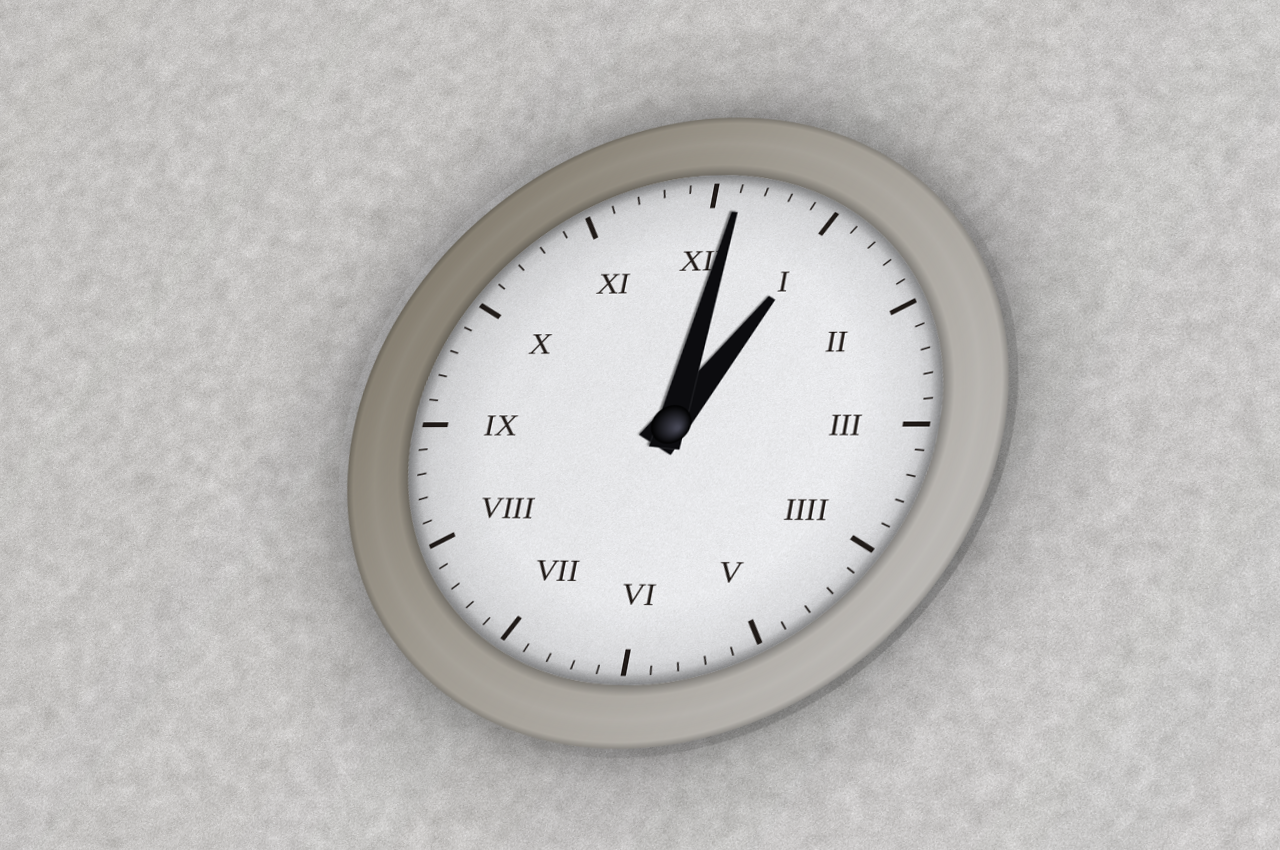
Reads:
h=1 m=1
